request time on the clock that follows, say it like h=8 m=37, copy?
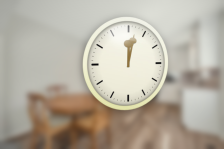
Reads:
h=12 m=2
